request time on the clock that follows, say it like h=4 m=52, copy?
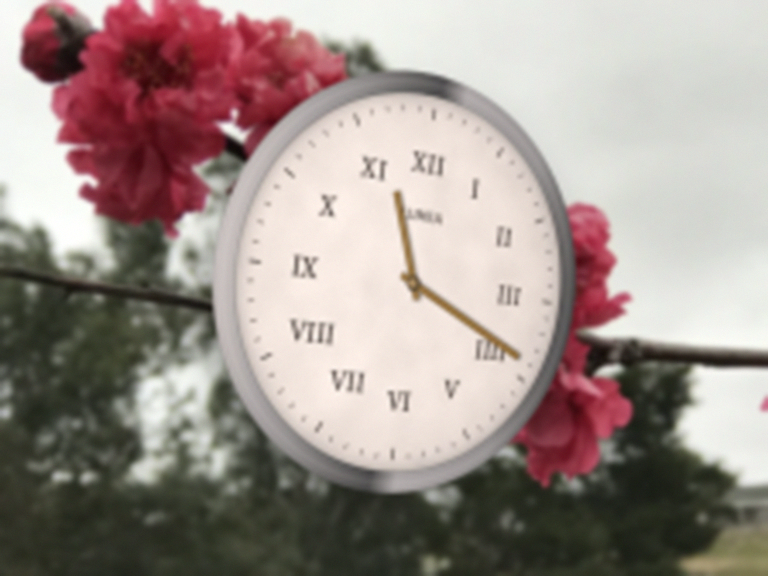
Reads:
h=11 m=19
